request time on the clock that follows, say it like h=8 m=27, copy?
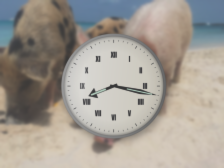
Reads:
h=8 m=17
